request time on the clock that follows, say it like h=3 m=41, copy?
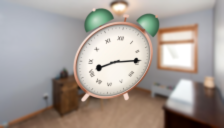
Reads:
h=8 m=14
